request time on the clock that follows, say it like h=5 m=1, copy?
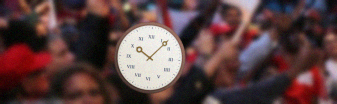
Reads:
h=10 m=7
